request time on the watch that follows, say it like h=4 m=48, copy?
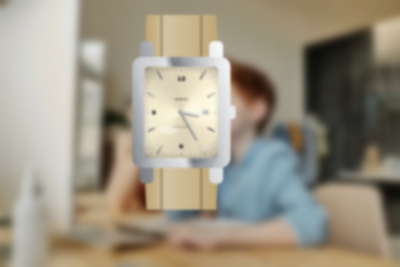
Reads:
h=3 m=25
